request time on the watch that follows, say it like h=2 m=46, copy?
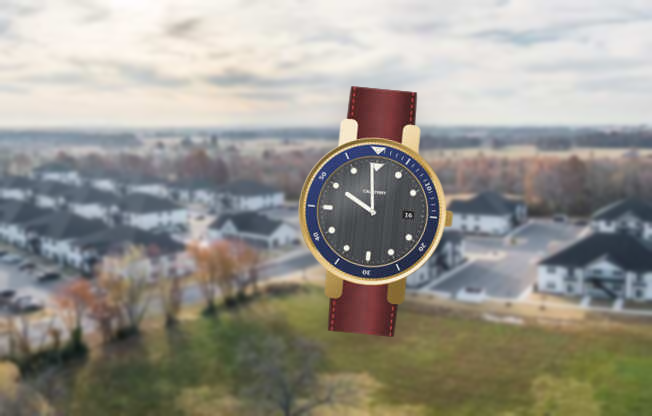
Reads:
h=9 m=59
